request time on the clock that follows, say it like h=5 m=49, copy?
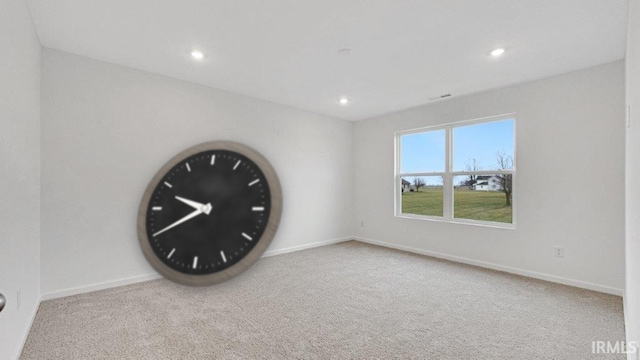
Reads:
h=9 m=40
